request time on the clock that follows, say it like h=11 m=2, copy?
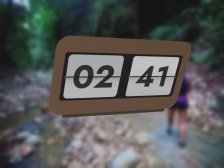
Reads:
h=2 m=41
